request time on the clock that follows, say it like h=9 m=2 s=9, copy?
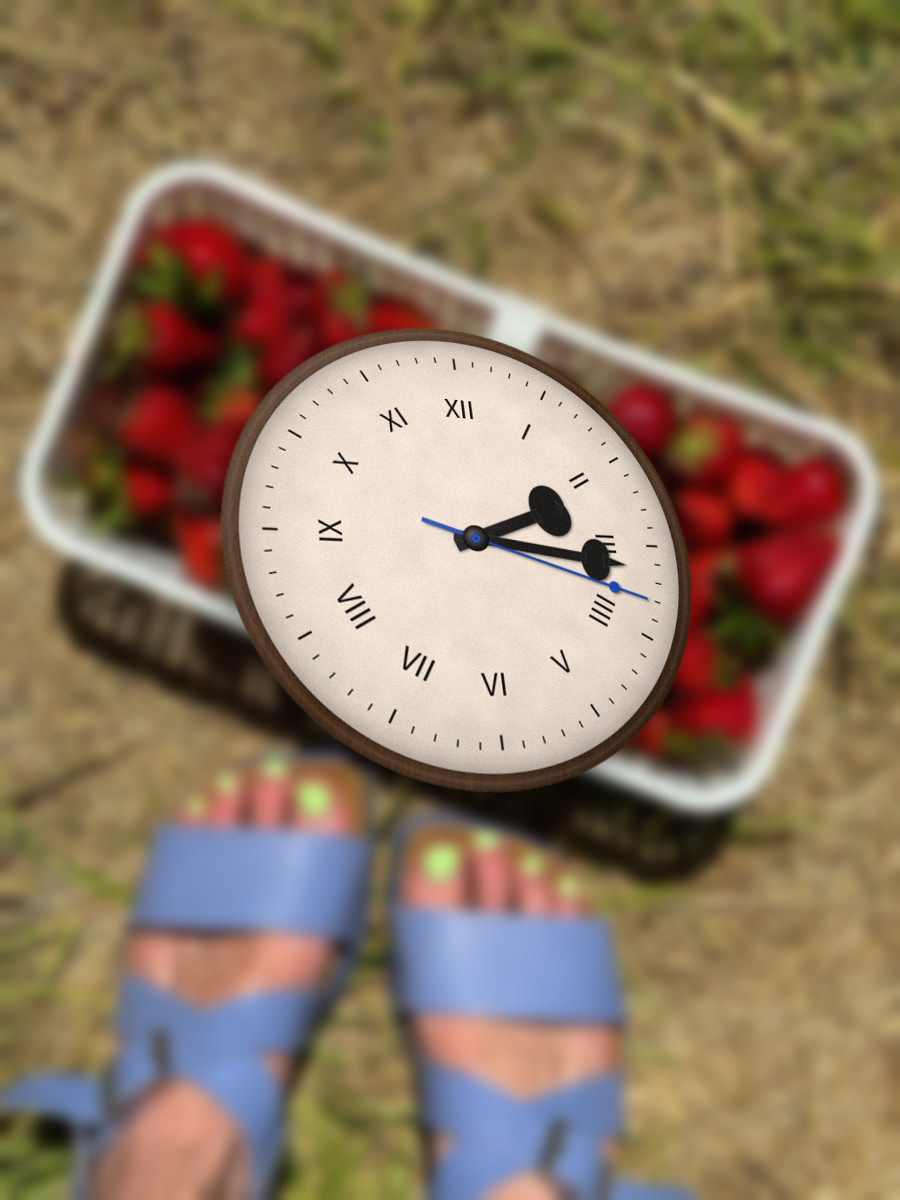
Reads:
h=2 m=16 s=18
